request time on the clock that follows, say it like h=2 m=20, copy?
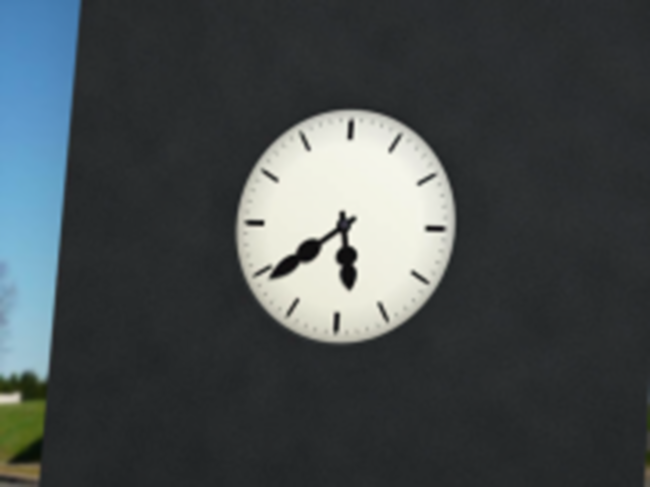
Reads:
h=5 m=39
